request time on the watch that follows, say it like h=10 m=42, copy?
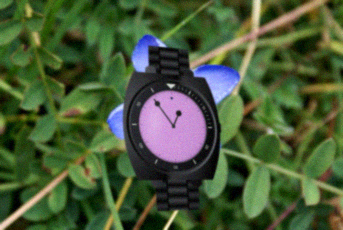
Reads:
h=12 m=54
